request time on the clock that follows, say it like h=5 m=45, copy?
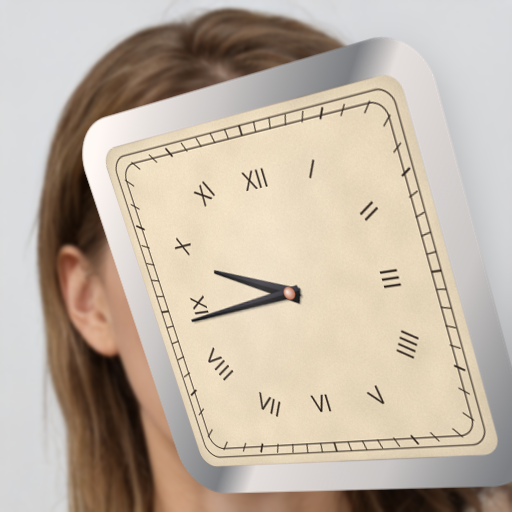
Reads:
h=9 m=44
